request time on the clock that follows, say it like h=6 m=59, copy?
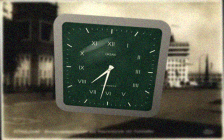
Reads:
h=7 m=32
